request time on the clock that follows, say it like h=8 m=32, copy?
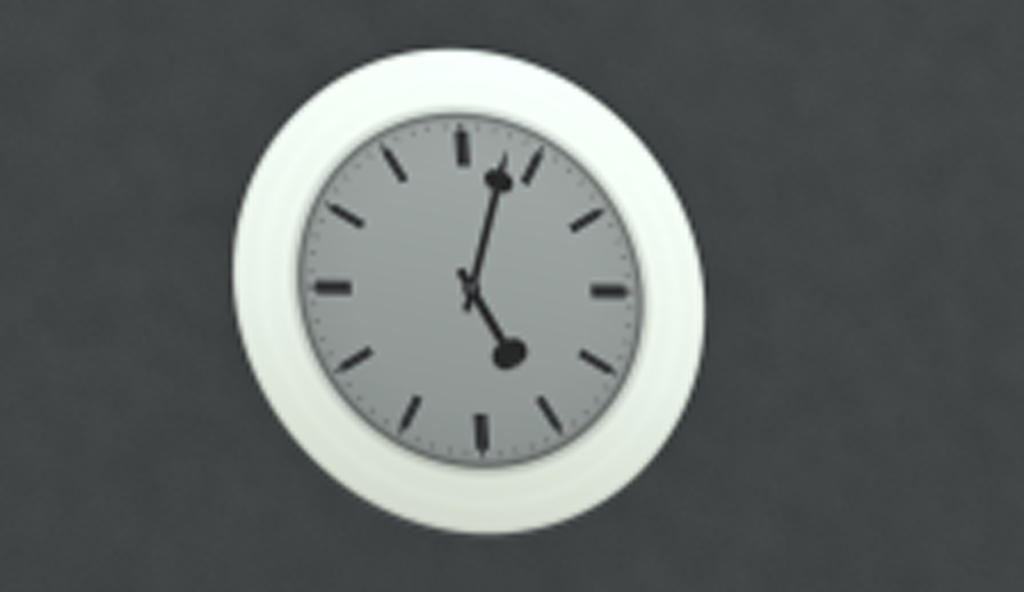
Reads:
h=5 m=3
